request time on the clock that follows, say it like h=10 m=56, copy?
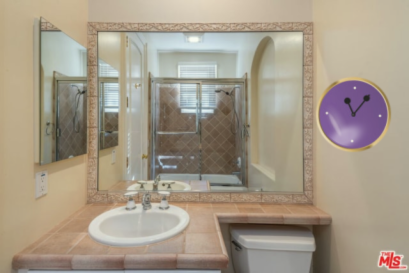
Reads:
h=11 m=6
